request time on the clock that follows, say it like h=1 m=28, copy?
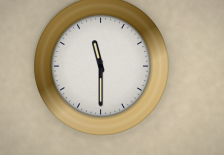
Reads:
h=11 m=30
